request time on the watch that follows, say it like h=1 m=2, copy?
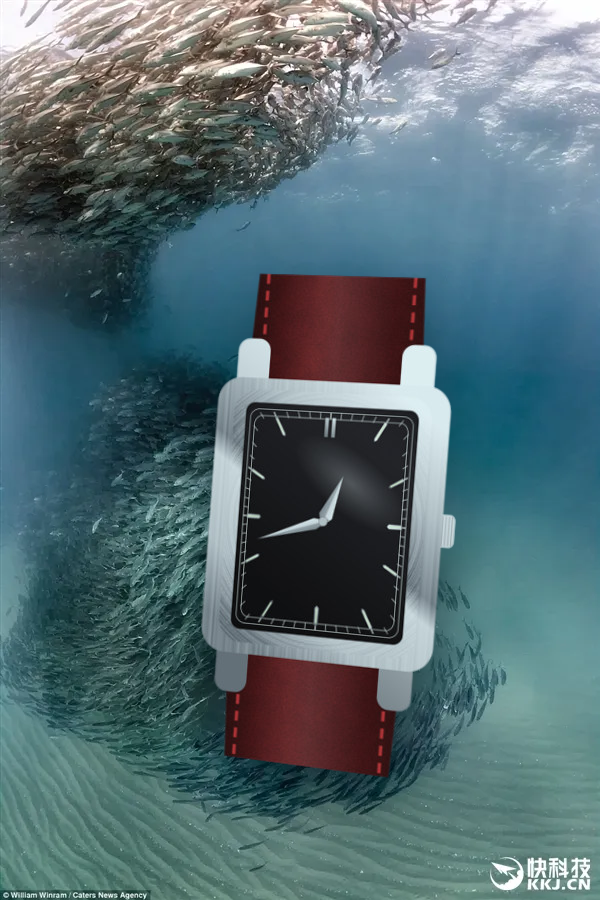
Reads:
h=12 m=42
